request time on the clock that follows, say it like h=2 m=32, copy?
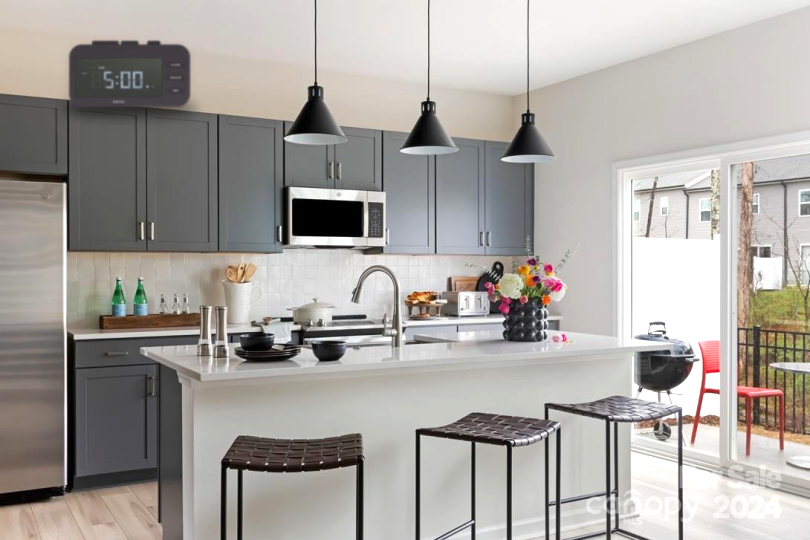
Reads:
h=5 m=0
